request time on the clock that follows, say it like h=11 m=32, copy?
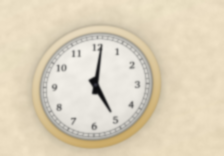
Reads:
h=5 m=1
